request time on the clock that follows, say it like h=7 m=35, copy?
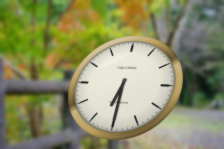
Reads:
h=6 m=30
